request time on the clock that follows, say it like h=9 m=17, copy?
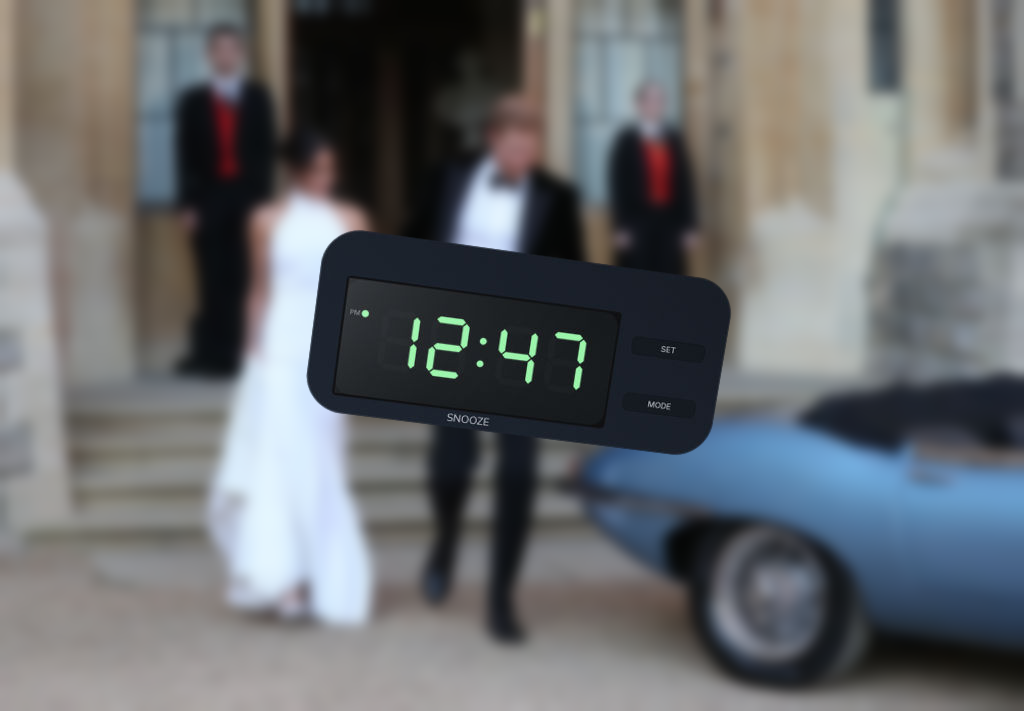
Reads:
h=12 m=47
